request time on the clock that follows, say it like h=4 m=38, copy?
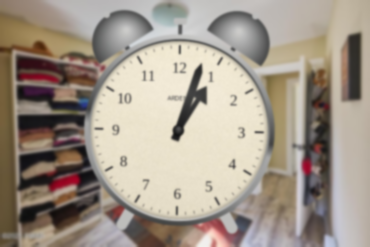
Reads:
h=1 m=3
